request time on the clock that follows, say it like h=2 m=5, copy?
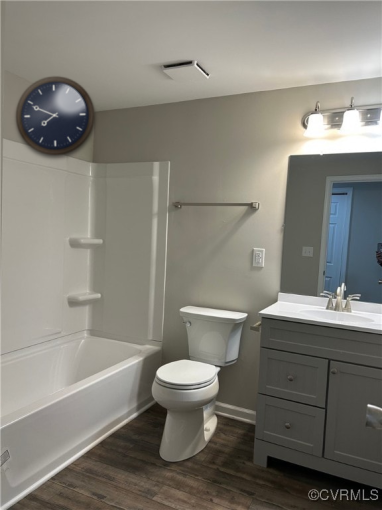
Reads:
h=7 m=49
